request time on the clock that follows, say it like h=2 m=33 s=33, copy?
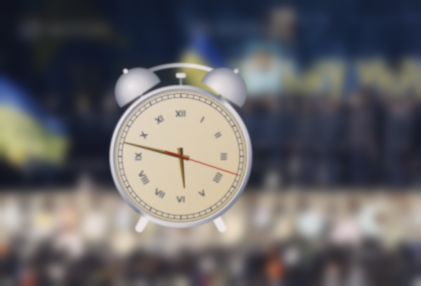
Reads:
h=5 m=47 s=18
